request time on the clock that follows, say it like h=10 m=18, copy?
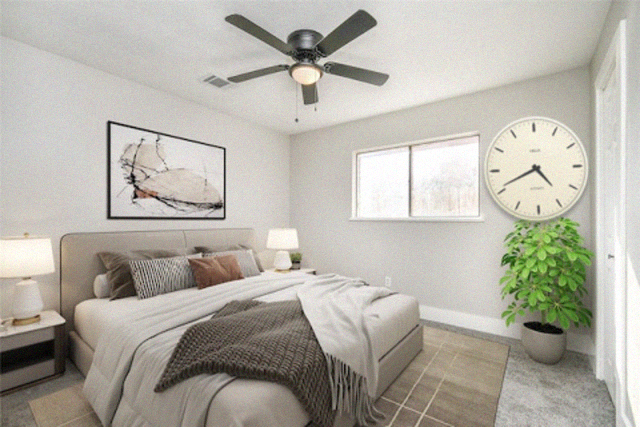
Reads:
h=4 m=41
